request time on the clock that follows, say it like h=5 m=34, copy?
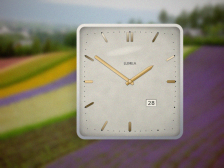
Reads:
h=1 m=51
